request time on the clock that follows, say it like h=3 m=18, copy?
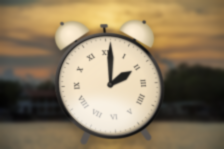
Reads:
h=2 m=1
